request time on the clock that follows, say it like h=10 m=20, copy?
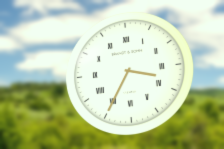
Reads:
h=3 m=35
